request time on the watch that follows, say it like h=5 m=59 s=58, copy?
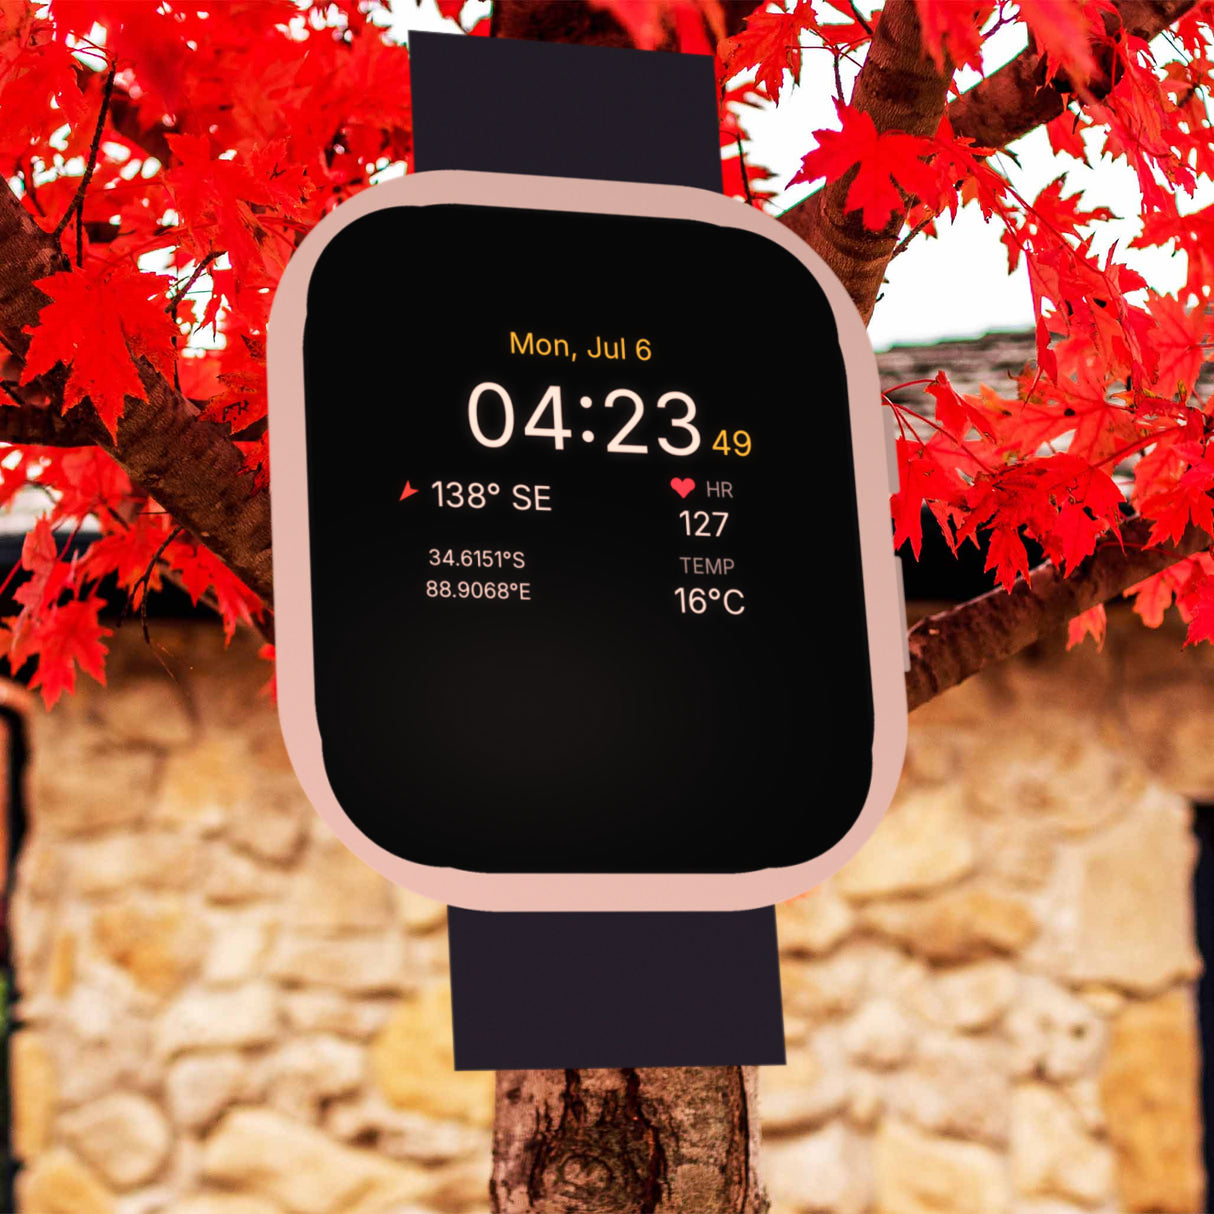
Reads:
h=4 m=23 s=49
